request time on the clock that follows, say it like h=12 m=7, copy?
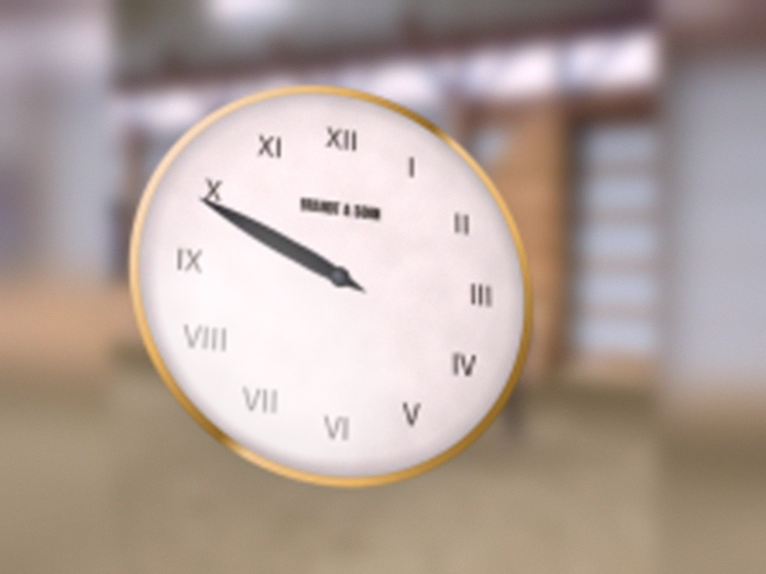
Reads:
h=9 m=49
